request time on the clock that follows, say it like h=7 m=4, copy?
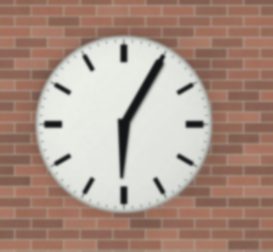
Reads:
h=6 m=5
